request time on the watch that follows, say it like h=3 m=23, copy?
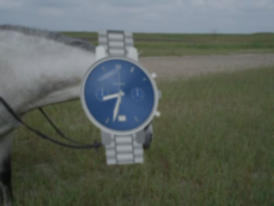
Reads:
h=8 m=33
